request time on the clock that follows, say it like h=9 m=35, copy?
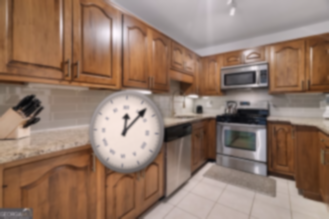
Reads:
h=12 m=7
